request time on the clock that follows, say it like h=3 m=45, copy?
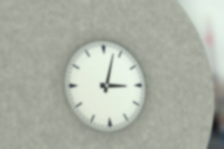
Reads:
h=3 m=3
